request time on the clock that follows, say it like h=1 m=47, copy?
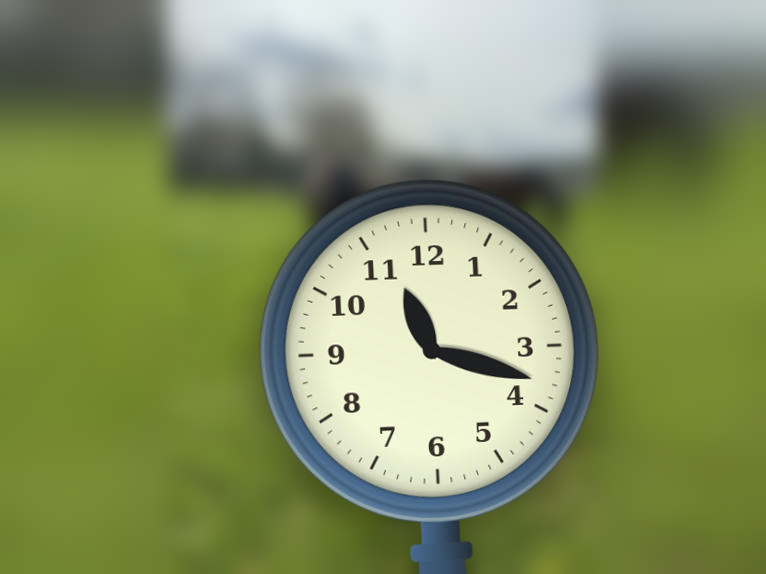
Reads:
h=11 m=18
